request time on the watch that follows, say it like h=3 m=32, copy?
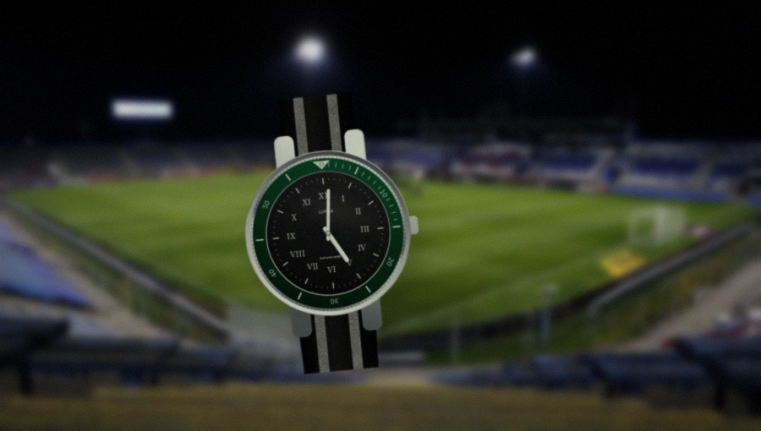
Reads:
h=5 m=1
